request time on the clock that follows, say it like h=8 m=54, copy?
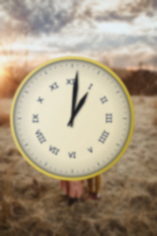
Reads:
h=1 m=1
